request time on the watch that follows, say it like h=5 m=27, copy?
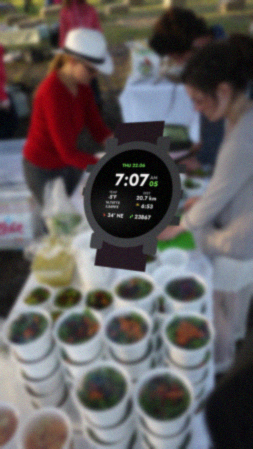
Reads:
h=7 m=7
